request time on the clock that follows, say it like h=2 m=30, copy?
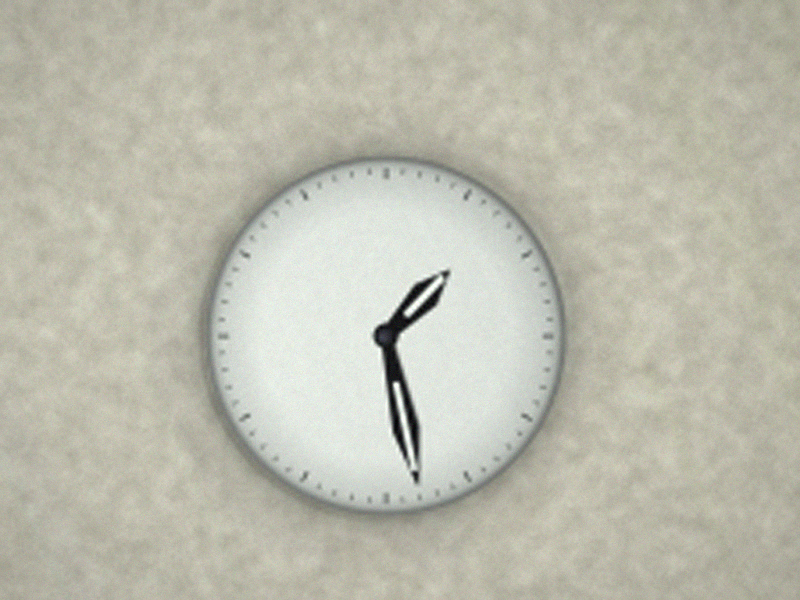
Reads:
h=1 m=28
